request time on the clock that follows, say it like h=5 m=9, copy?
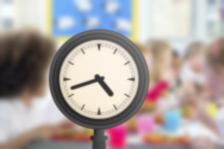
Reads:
h=4 m=42
